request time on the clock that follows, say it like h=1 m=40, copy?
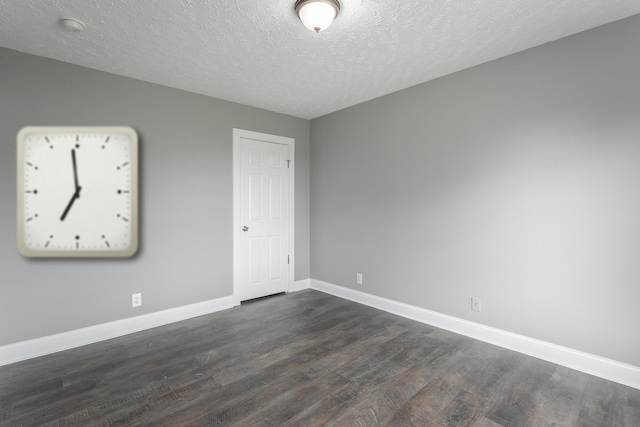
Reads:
h=6 m=59
